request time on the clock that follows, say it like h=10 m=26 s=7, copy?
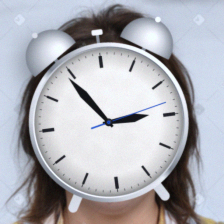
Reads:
h=2 m=54 s=13
